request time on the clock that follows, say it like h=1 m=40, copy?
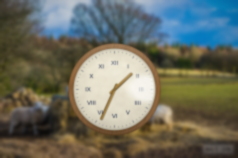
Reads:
h=1 m=34
